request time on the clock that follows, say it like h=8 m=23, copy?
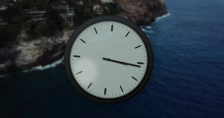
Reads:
h=3 m=16
